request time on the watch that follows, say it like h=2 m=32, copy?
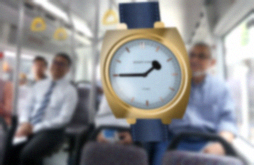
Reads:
h=1 m=45
